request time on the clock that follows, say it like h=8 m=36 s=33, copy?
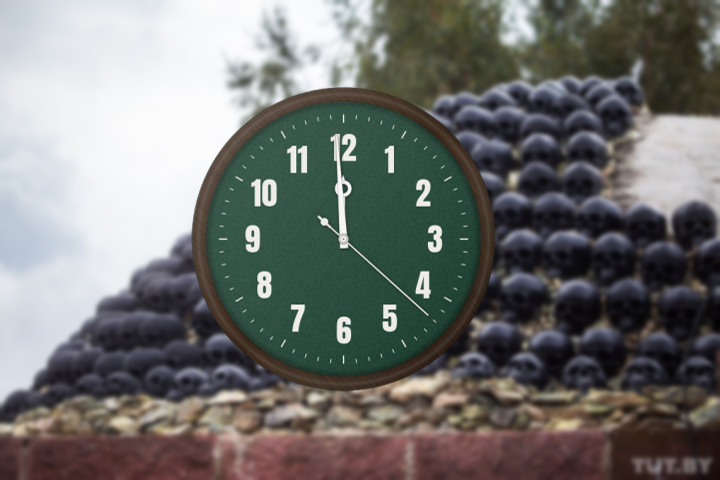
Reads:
h=11 m=59 s=22
